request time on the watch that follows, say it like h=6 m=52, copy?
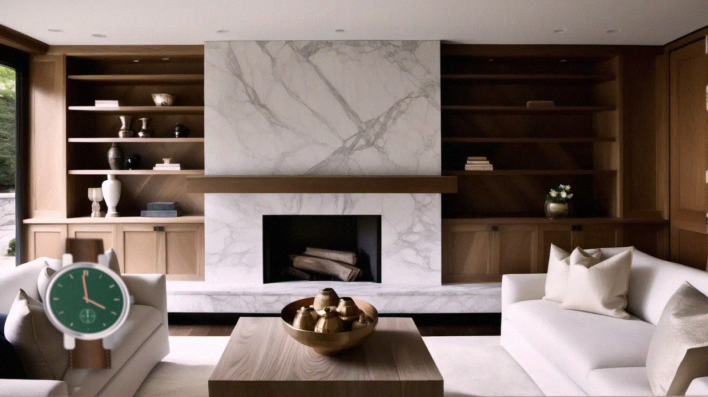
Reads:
h=3 m=59
